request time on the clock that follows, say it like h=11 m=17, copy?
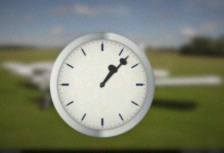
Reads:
h=1 m=7
